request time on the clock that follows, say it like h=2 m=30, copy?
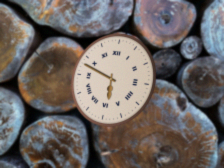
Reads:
h=5 m=48
